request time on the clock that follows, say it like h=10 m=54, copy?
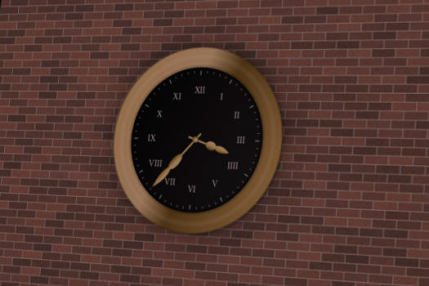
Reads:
h=3 m=37
